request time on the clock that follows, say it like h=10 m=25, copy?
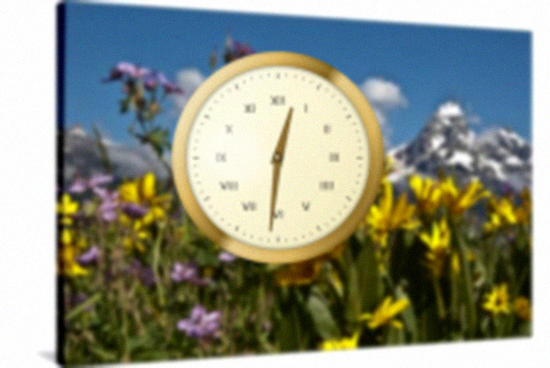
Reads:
h=12 m=31
